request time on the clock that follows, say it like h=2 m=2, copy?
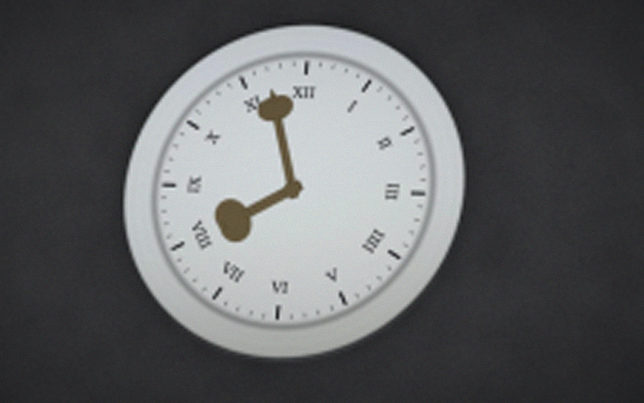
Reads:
h=7 m=57
